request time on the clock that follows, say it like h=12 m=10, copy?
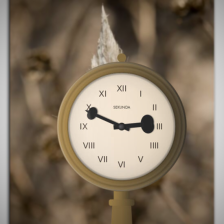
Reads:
h=2 m=49
